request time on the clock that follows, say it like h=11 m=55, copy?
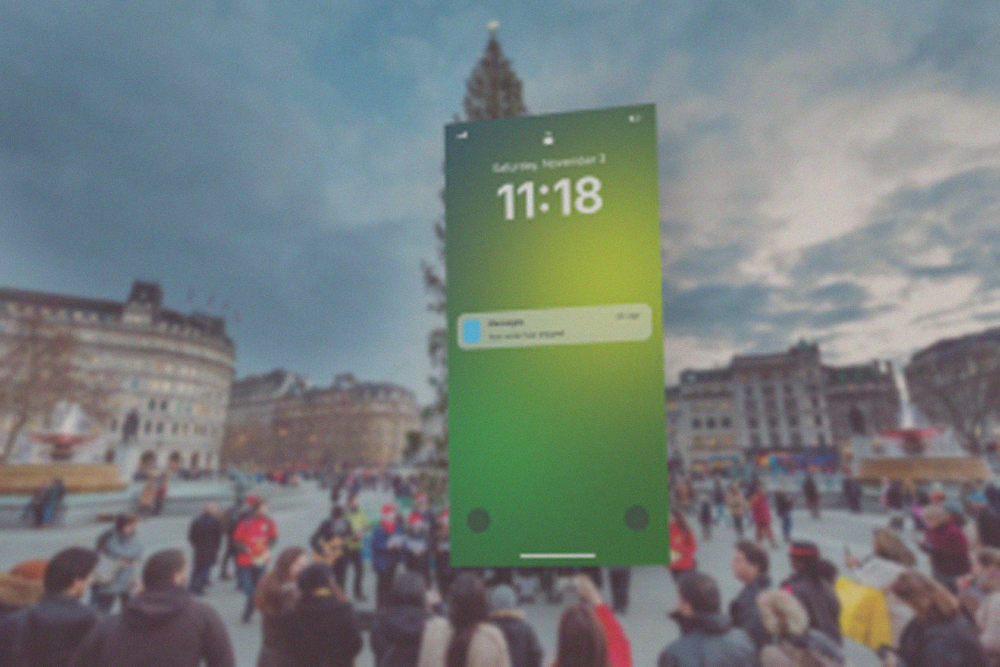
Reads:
h=11 m=18
